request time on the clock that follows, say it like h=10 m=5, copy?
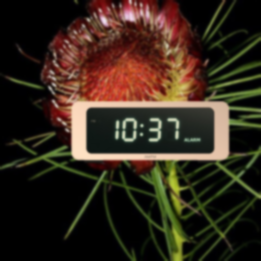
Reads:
h=10 m=37
